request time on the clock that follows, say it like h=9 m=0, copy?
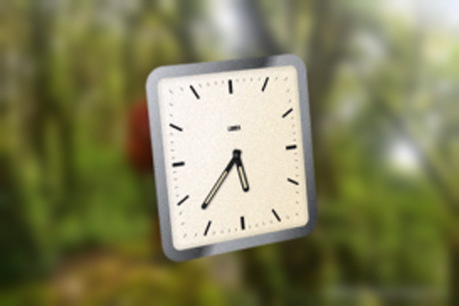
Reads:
h=5 m=37
